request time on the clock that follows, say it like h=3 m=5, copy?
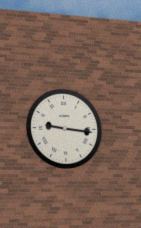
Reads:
h=9 m=16
